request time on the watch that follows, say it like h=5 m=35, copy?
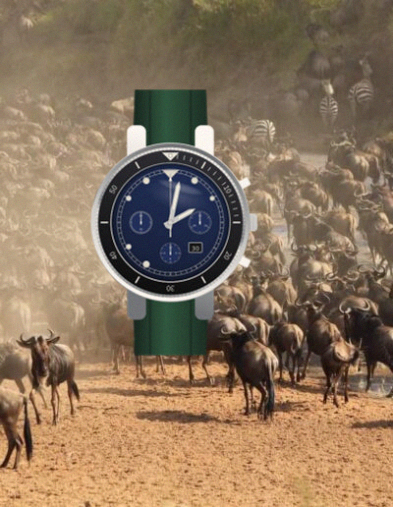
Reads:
h=2 m=2
